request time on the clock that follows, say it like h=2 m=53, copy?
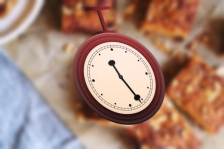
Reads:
h=11 m=26
